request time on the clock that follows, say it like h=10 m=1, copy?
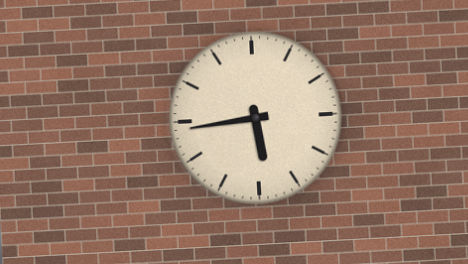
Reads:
h=5 m=44
